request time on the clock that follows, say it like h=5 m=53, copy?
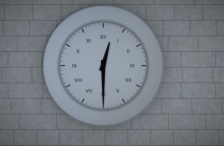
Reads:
h=12 m=30
